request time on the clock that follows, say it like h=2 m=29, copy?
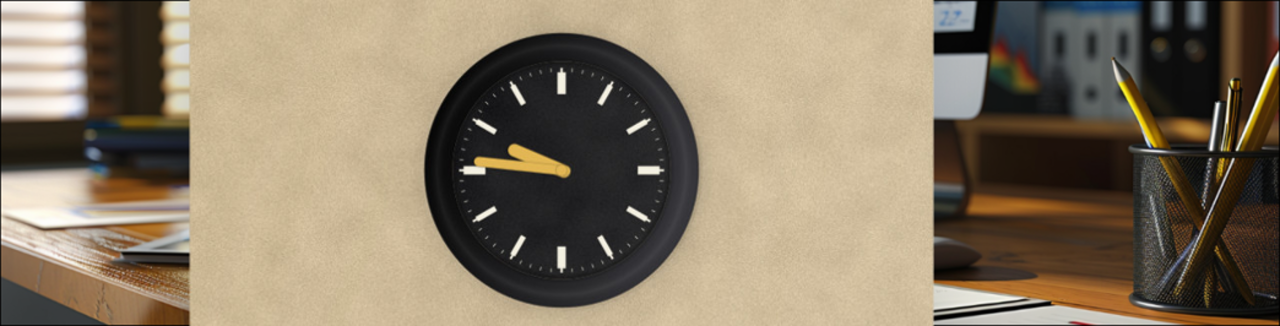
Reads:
h=9 m=46
